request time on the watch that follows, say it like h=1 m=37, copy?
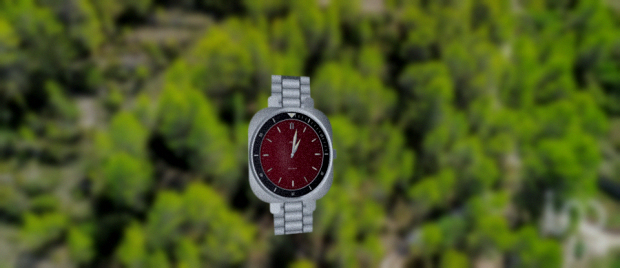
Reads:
h=1 m=2
